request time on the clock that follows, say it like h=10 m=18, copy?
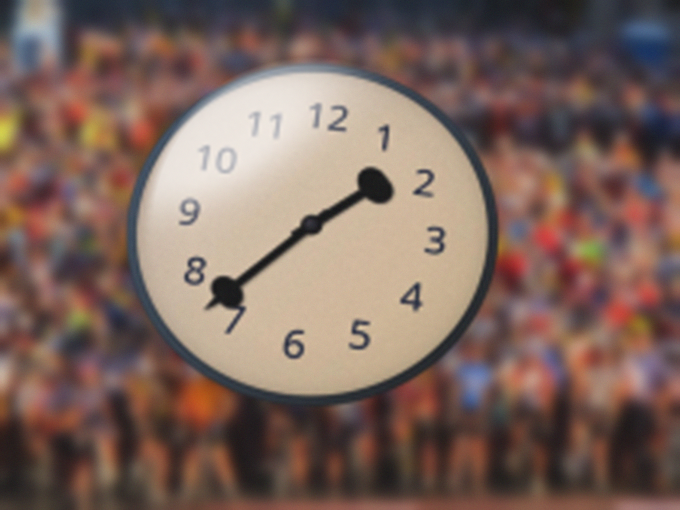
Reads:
h=1 m=37
